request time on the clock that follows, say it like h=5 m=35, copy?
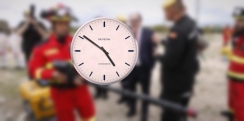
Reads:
h=4 m=51
